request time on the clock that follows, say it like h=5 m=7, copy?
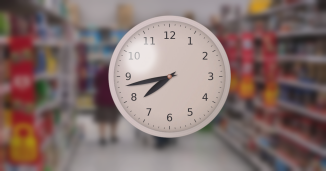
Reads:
h=7 m=43
